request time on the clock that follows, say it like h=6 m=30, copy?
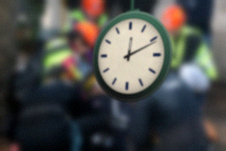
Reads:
h=12 m=11
